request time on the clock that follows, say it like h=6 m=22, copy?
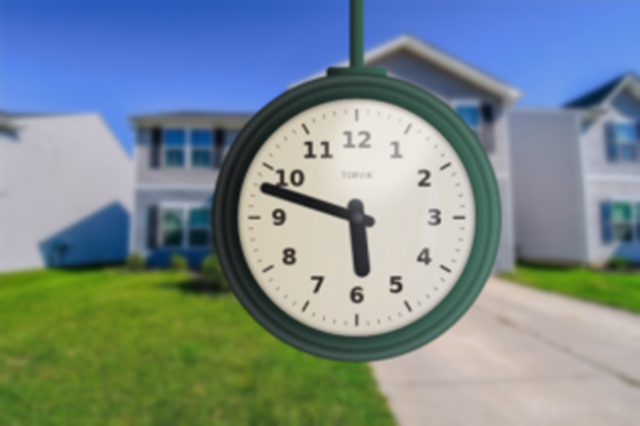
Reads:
h=5 m=48
